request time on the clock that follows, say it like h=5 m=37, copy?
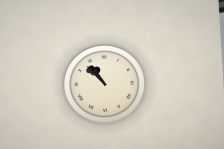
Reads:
h=10 m=53
